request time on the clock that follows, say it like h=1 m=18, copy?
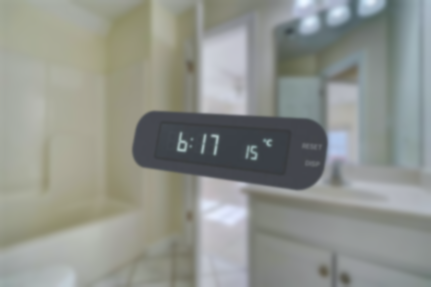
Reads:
h=6 m=17
